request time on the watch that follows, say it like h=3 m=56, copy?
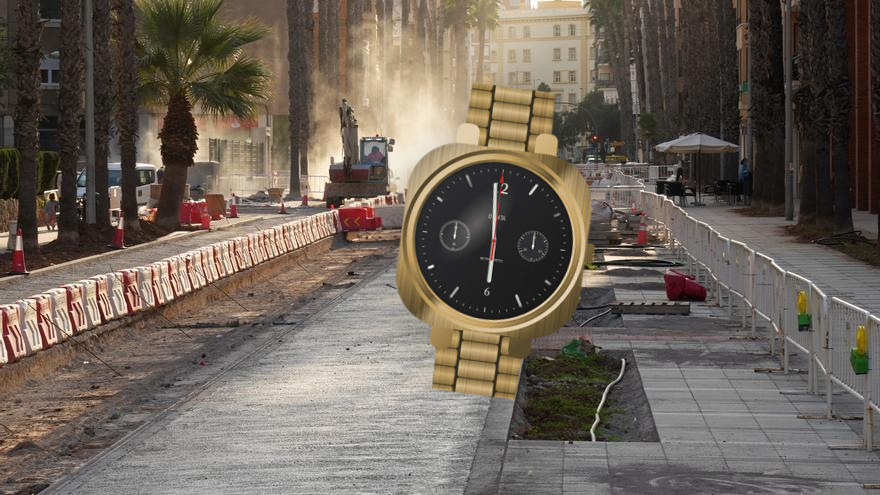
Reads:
h=5 m=59
